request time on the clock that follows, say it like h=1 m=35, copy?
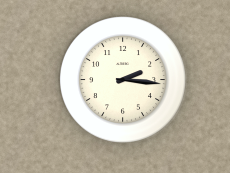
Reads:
h=2 m=16
